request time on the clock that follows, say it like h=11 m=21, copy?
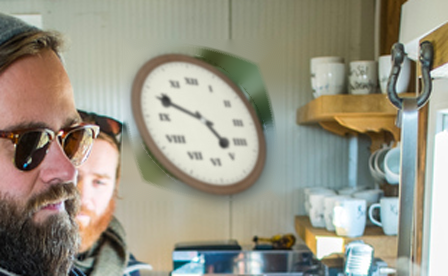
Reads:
h=4 m=49
